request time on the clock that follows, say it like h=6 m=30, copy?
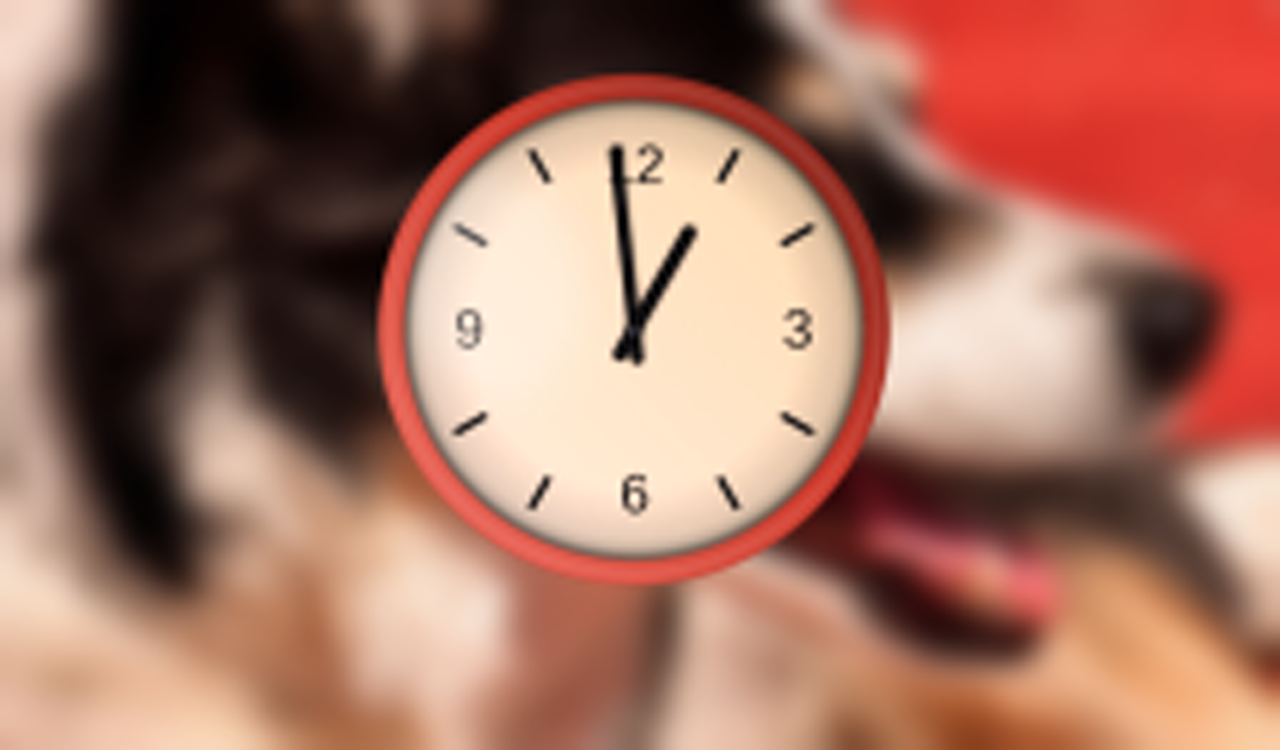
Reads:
h=12 m=59
